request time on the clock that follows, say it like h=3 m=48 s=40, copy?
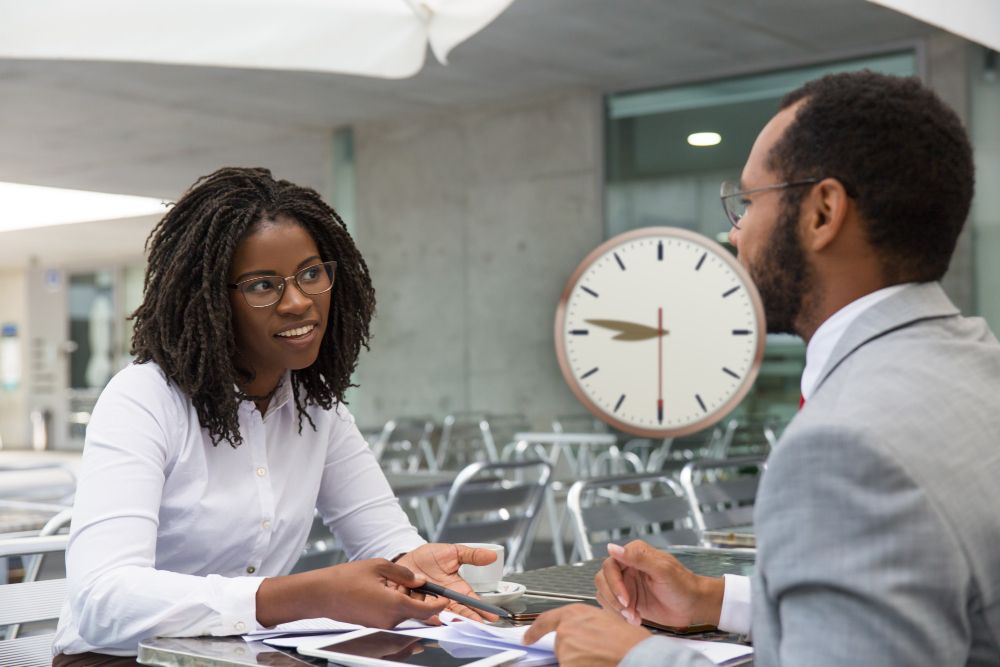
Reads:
h=8 m=46 s=30
